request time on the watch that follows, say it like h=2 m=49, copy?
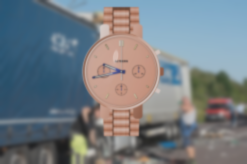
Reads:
h=9 m=43
